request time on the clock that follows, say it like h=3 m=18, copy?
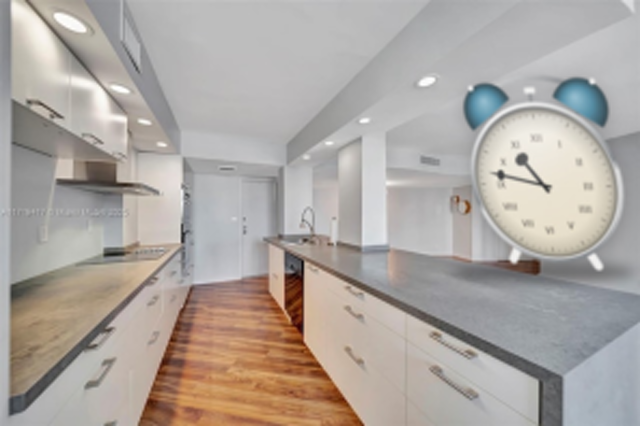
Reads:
h=10 m=47
